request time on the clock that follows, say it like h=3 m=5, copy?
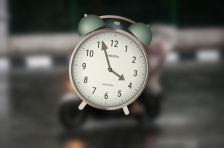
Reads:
h=3 m=56
